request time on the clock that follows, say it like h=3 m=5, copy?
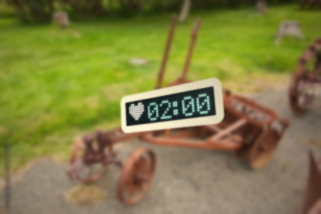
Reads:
h=2 m=0
